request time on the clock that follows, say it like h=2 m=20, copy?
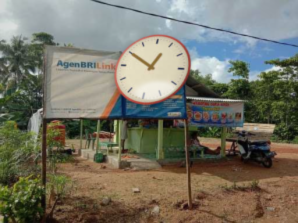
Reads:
h=12 m=50
